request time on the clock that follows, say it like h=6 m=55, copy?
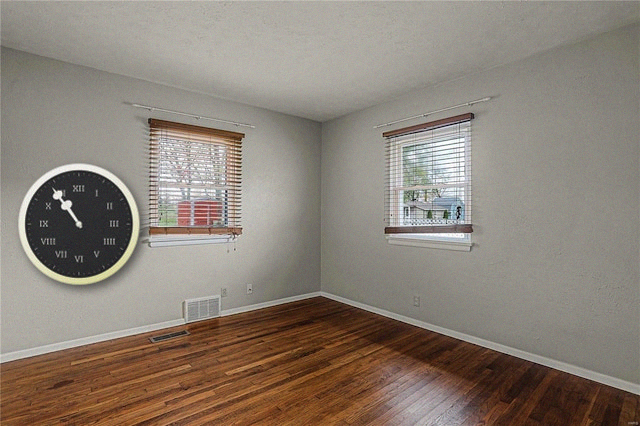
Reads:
h=10 m=54
